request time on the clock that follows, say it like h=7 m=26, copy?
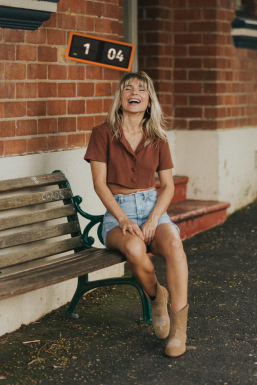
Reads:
h=1 m=4
